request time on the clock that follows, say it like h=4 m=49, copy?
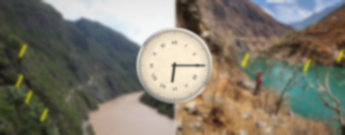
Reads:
h=6 m=15
